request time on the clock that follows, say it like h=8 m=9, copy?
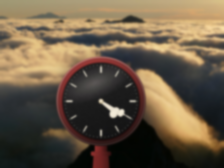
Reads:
h=4 m=20
